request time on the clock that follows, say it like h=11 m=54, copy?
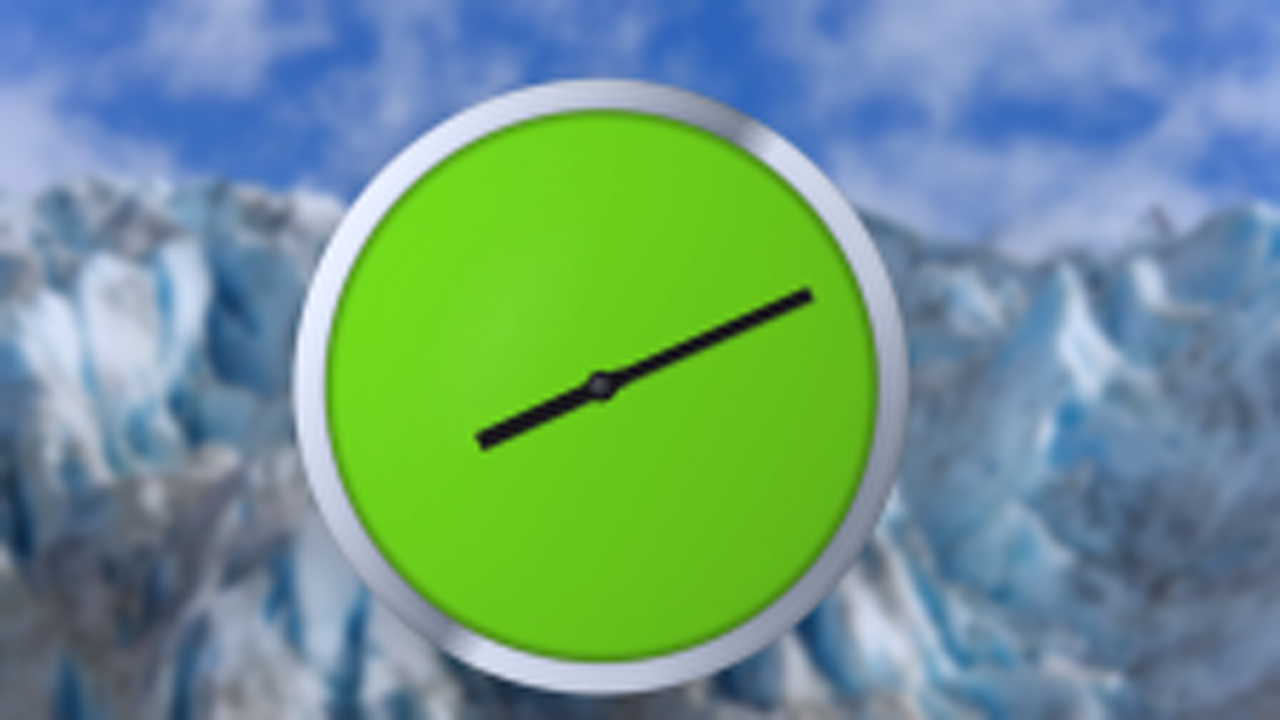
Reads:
h=8 m=11
